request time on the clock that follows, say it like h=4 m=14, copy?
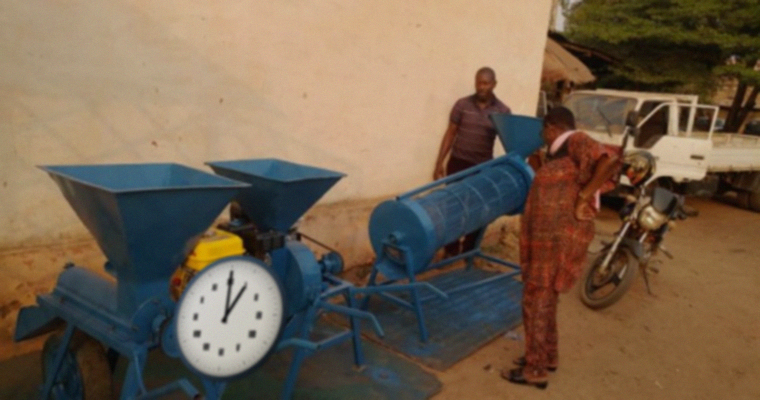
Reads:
h=1 m=0
